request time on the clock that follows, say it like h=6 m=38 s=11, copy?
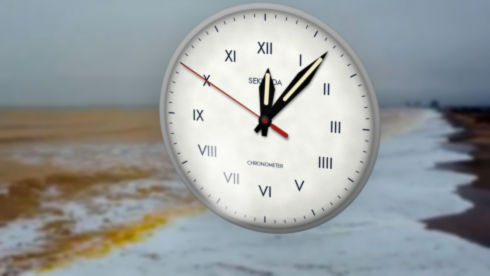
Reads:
h=12 m=6 s=50
